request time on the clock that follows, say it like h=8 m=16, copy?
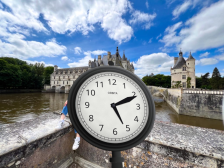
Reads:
h=5 m=11
